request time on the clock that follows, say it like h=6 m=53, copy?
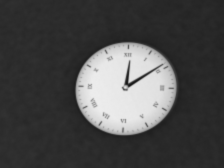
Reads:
h=12 m=9
